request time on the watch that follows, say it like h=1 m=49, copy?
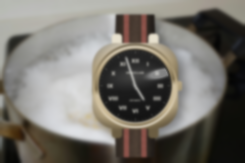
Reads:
h=4 m=57
